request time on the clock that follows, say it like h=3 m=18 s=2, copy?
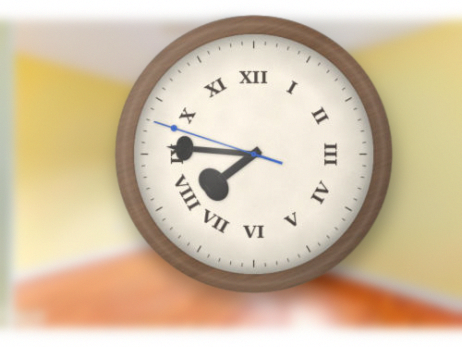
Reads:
h=7 m=45 s=48
